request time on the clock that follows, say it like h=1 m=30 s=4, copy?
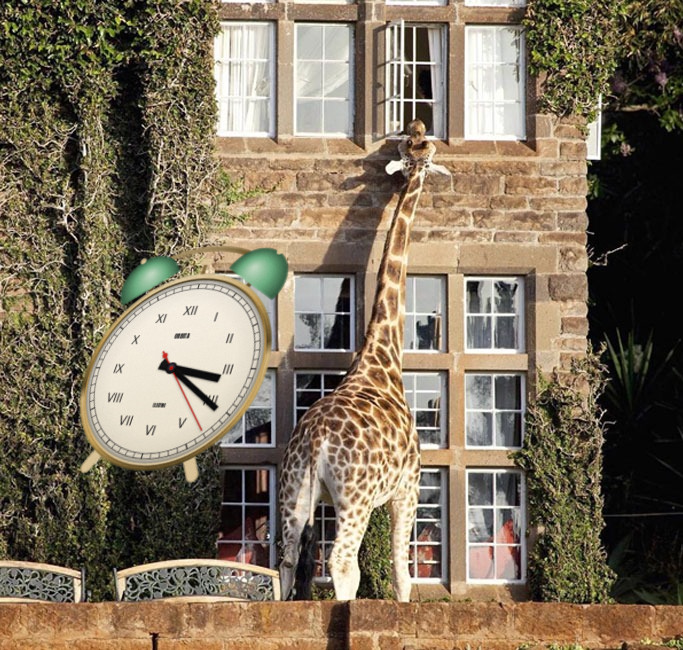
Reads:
h=3 m=20 s=23
